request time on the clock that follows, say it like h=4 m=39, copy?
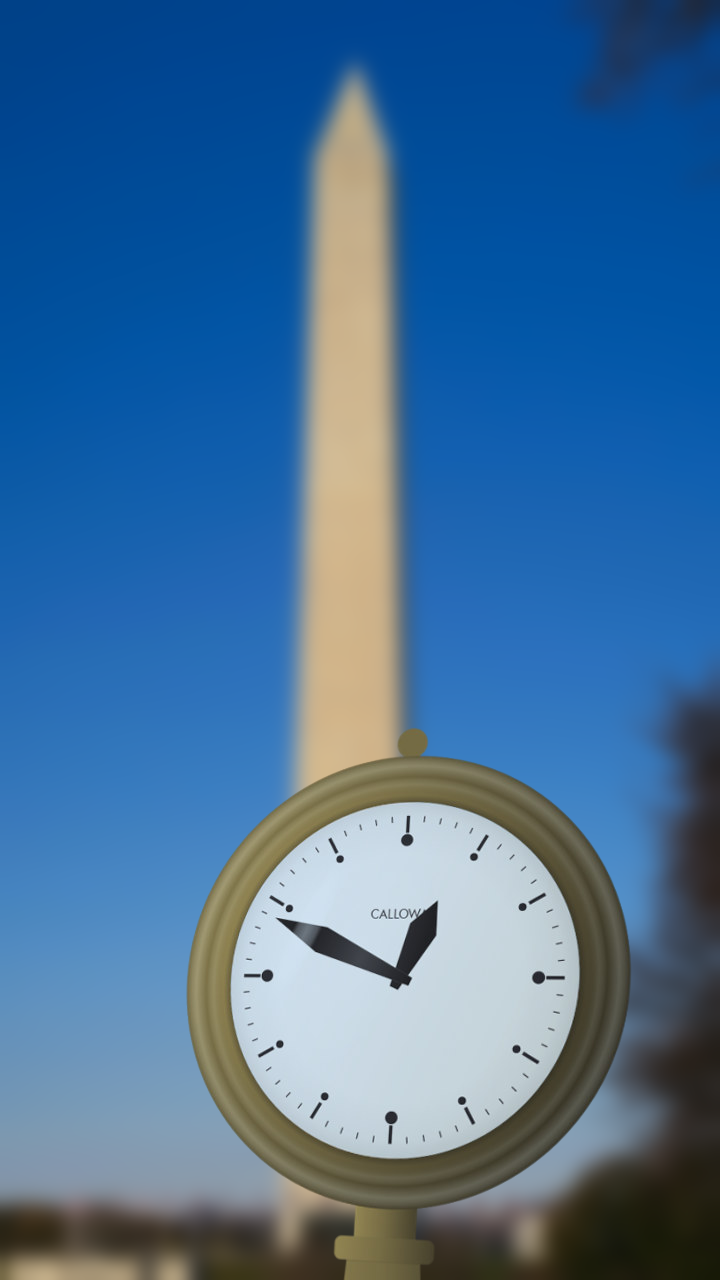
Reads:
h=12 m=49
